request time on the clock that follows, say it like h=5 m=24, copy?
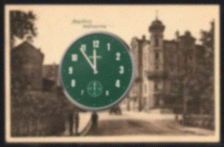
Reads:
h=11 m=54
